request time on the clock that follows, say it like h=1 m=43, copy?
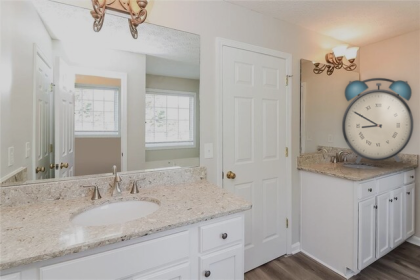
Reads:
h=8 m=50
